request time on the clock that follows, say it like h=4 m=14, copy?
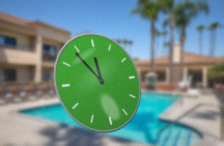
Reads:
h=11 m=54
